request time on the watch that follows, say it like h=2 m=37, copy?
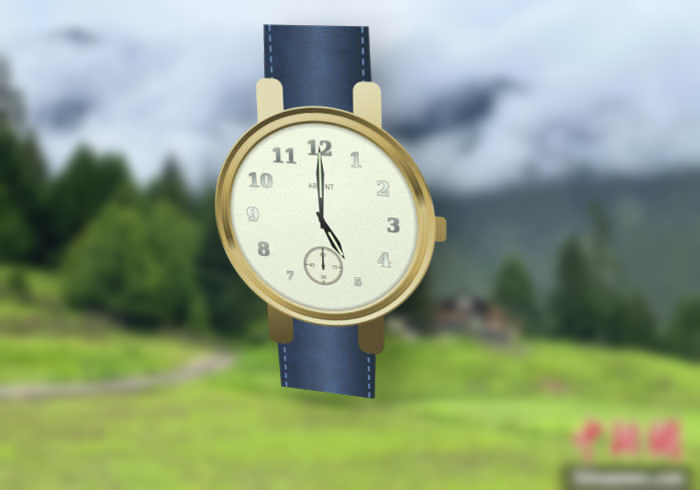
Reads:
h=5 m=0
